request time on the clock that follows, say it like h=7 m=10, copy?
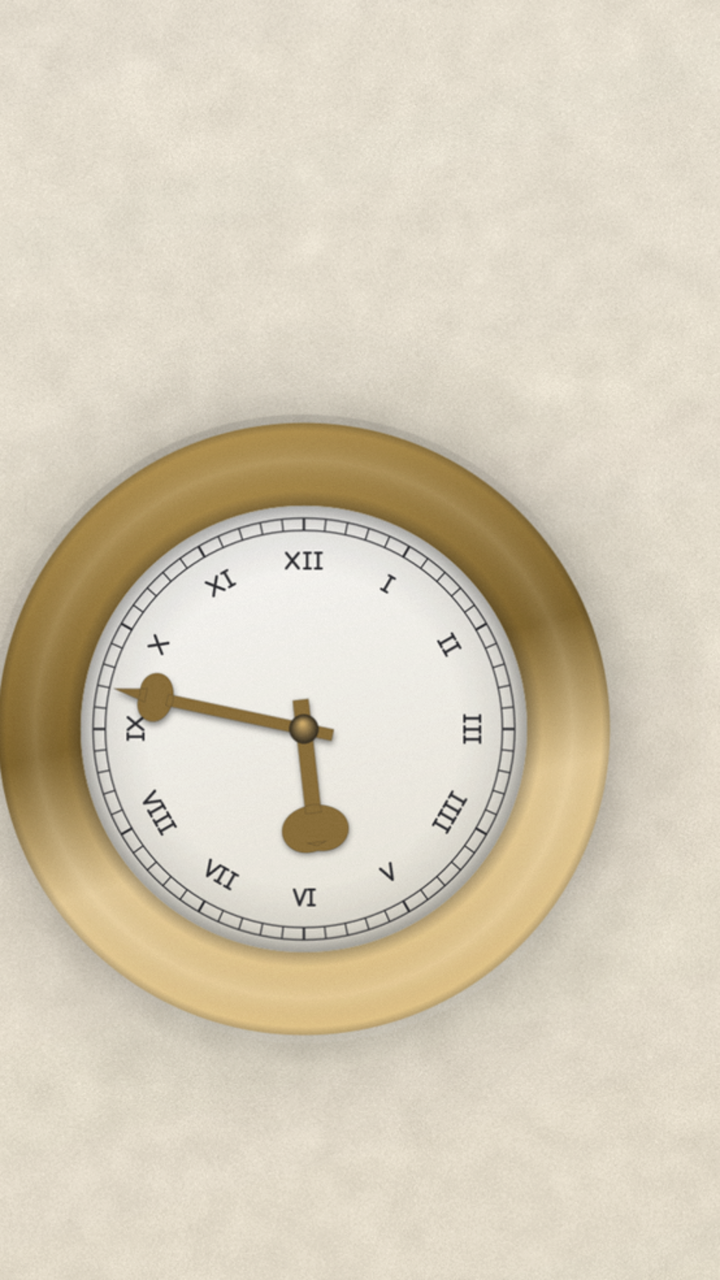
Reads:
h=5 m=47
